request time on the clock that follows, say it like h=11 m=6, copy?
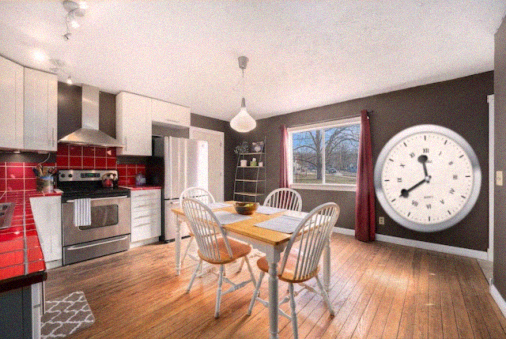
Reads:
h=11 m=40
